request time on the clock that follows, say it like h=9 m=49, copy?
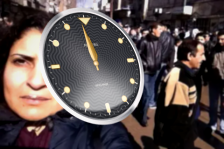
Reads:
h=11 m=59
